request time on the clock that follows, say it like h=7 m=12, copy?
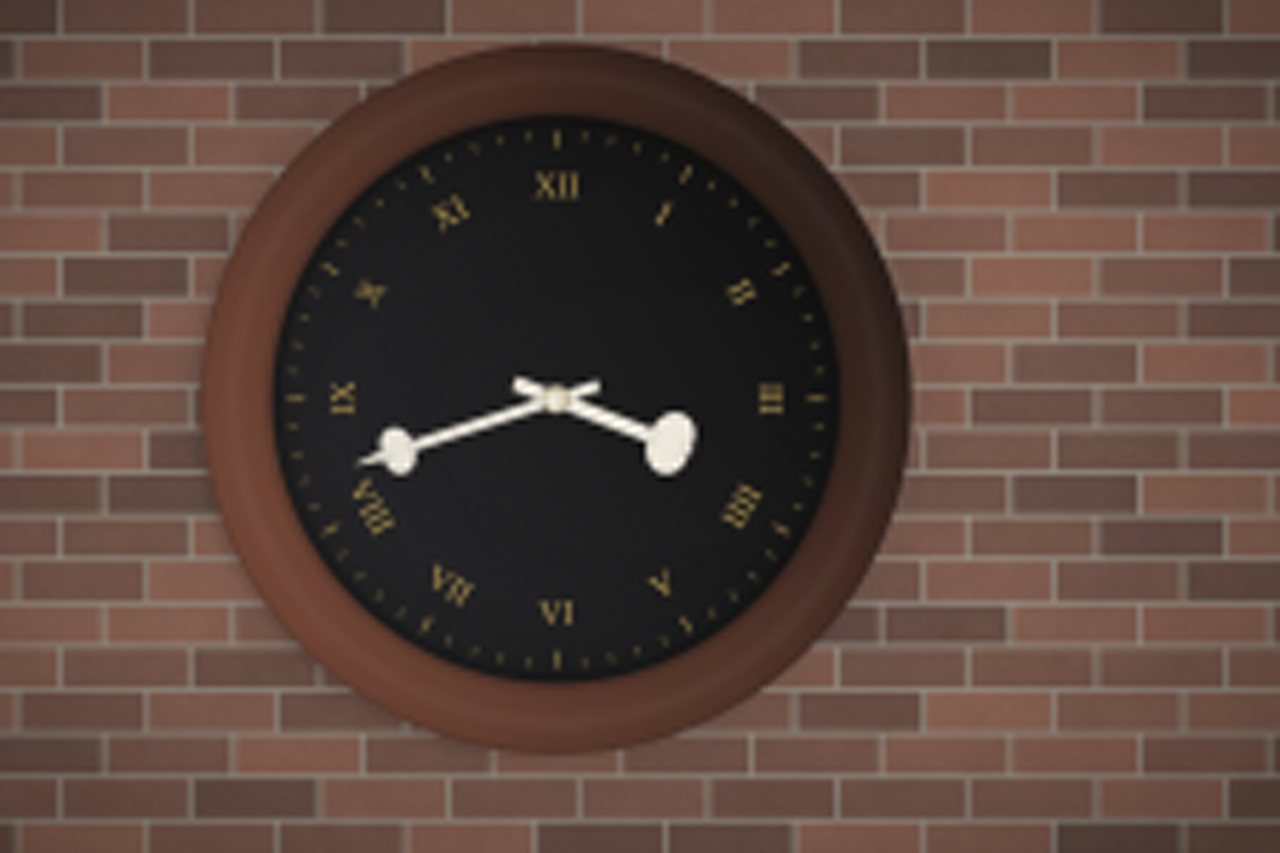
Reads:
h=3 m=42
